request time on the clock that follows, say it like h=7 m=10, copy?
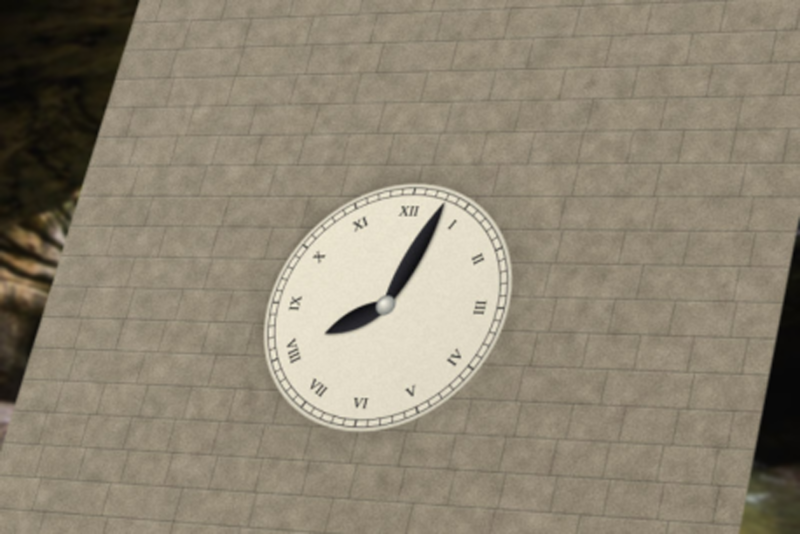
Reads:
h=8 m=3
